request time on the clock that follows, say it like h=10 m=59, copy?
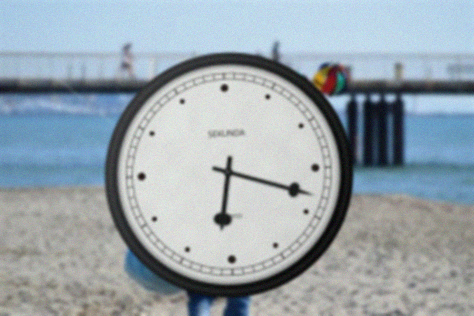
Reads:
h=6 m=18
